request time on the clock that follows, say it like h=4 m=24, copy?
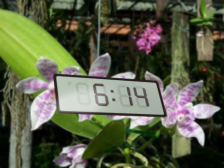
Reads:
h=6 m=14
